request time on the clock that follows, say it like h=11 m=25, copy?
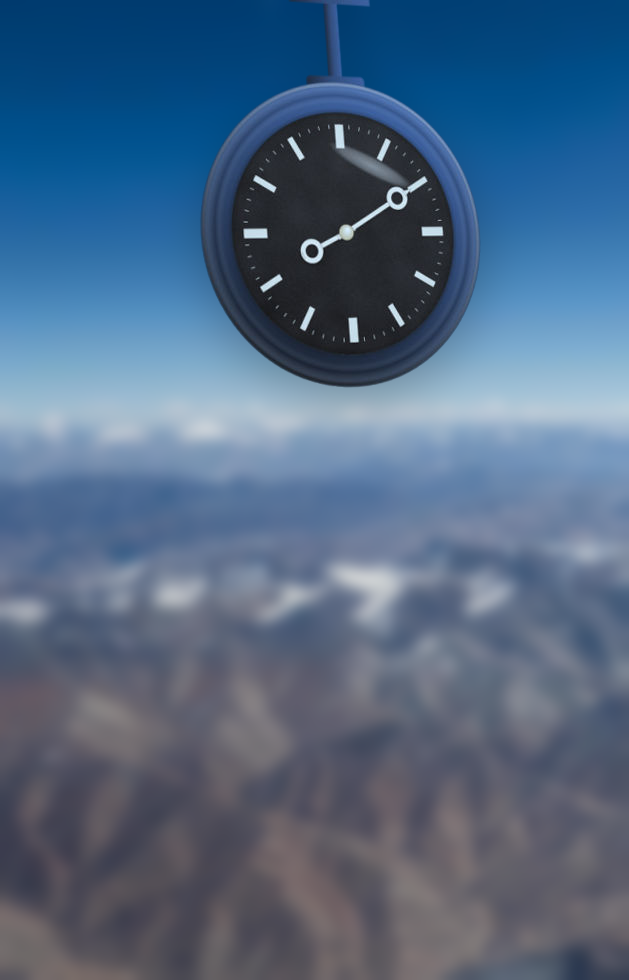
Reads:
h=8 m=10
